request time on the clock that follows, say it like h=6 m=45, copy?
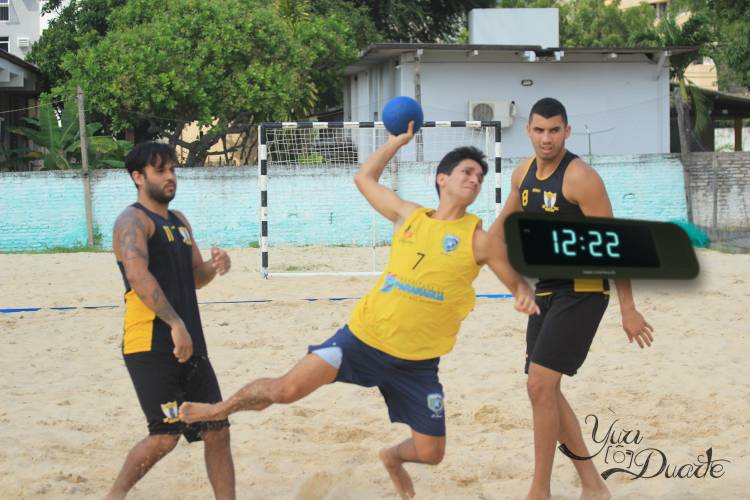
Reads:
h=12 m=22
